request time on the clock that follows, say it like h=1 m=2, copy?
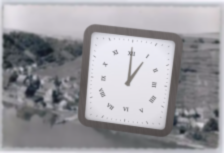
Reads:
h=1 m=0
